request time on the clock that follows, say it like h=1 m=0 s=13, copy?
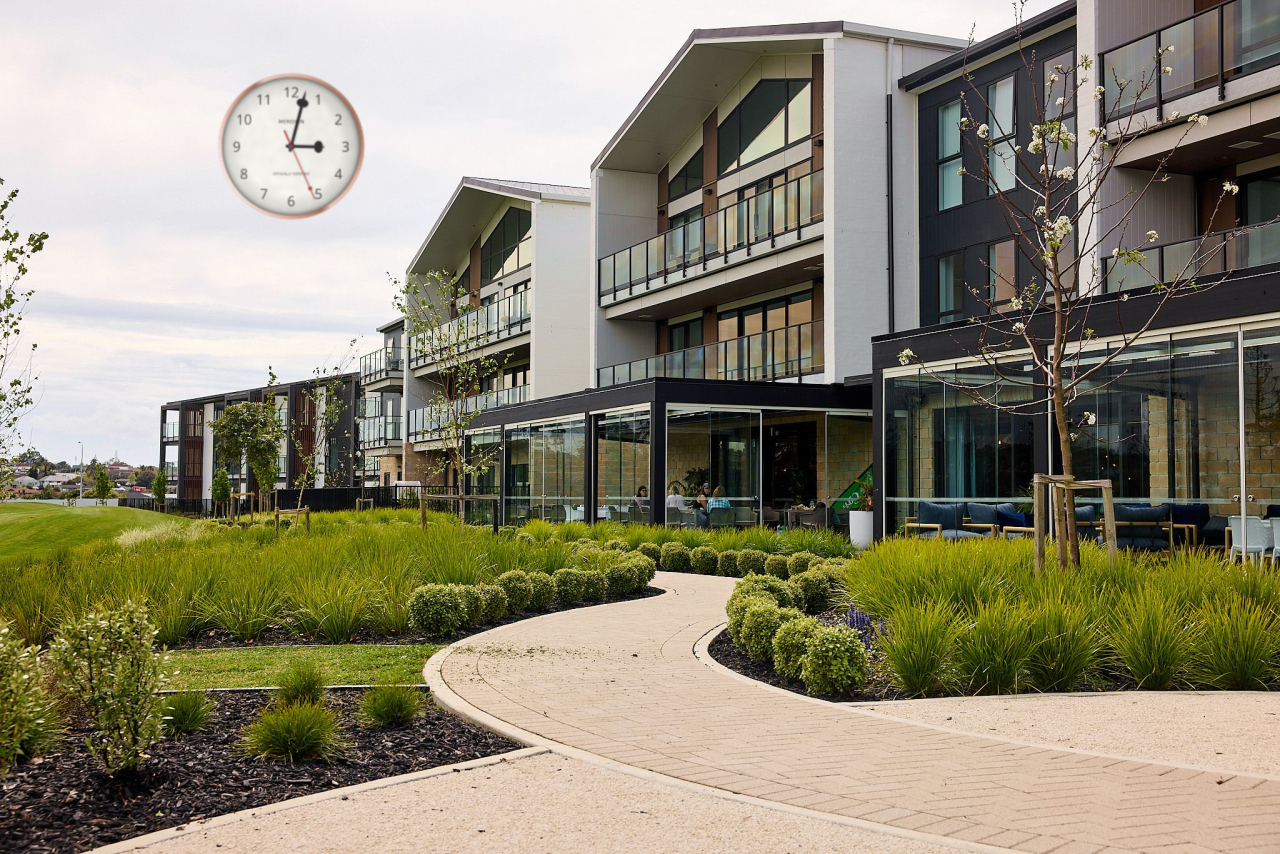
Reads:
h=3 m=2 s=26
